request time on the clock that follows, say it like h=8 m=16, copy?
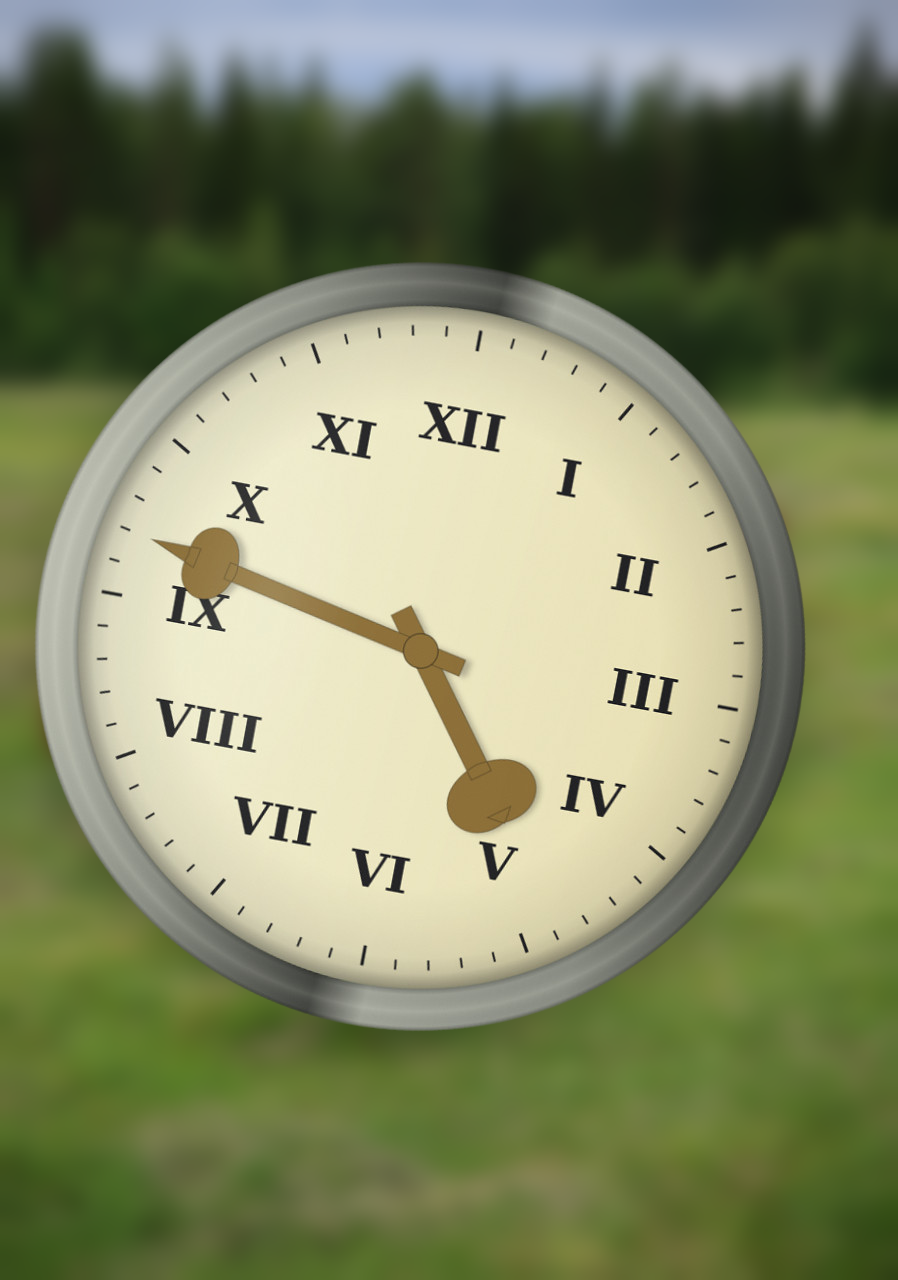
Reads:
h=4 m=47
